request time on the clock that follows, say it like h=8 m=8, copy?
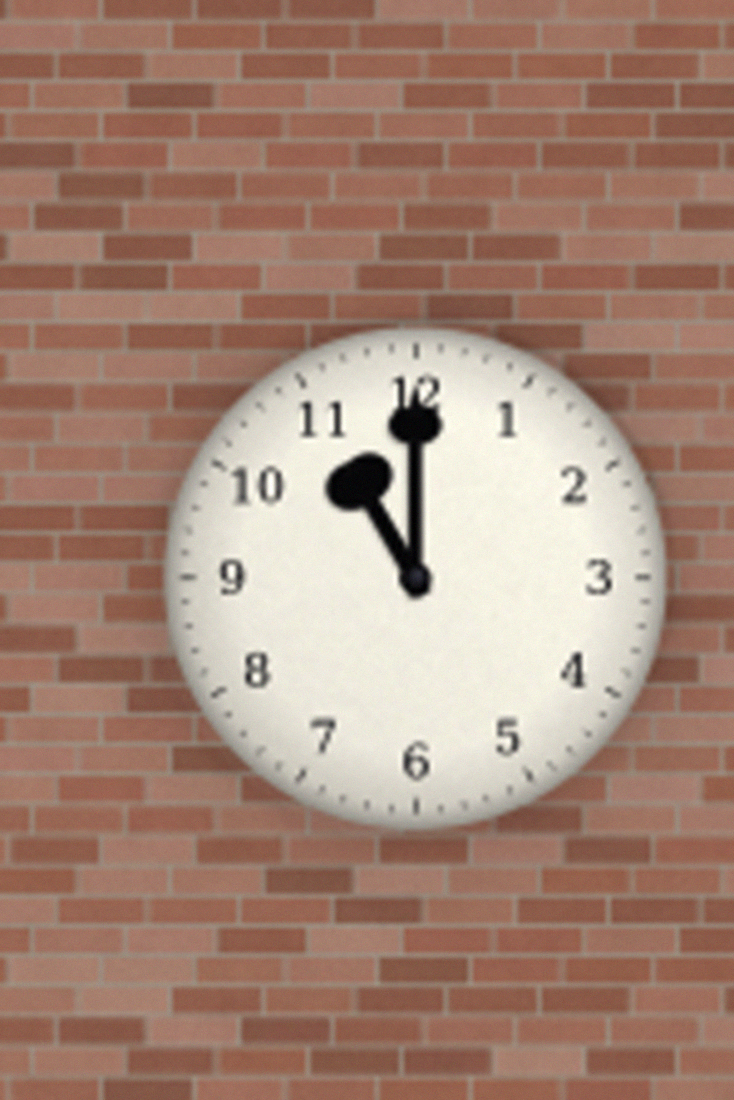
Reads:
h=11 m=0
